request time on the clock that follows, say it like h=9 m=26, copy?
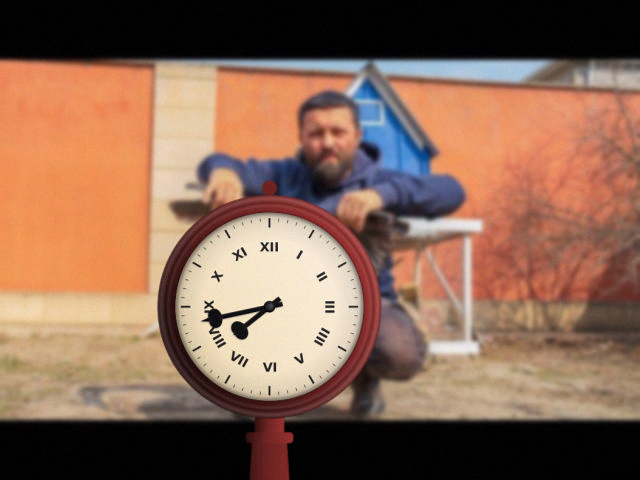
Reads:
h=7 m=43
